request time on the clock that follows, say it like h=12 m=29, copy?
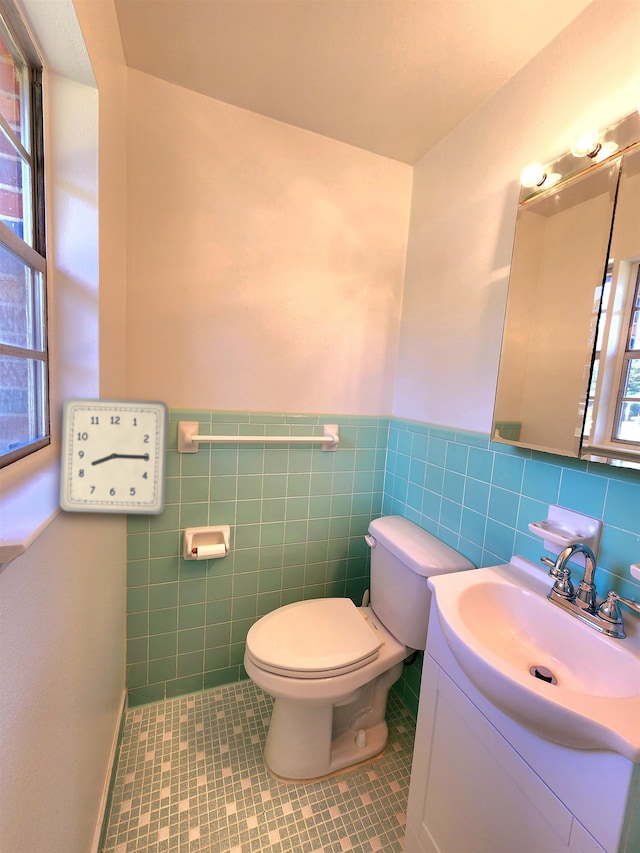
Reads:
h=8 m=15
